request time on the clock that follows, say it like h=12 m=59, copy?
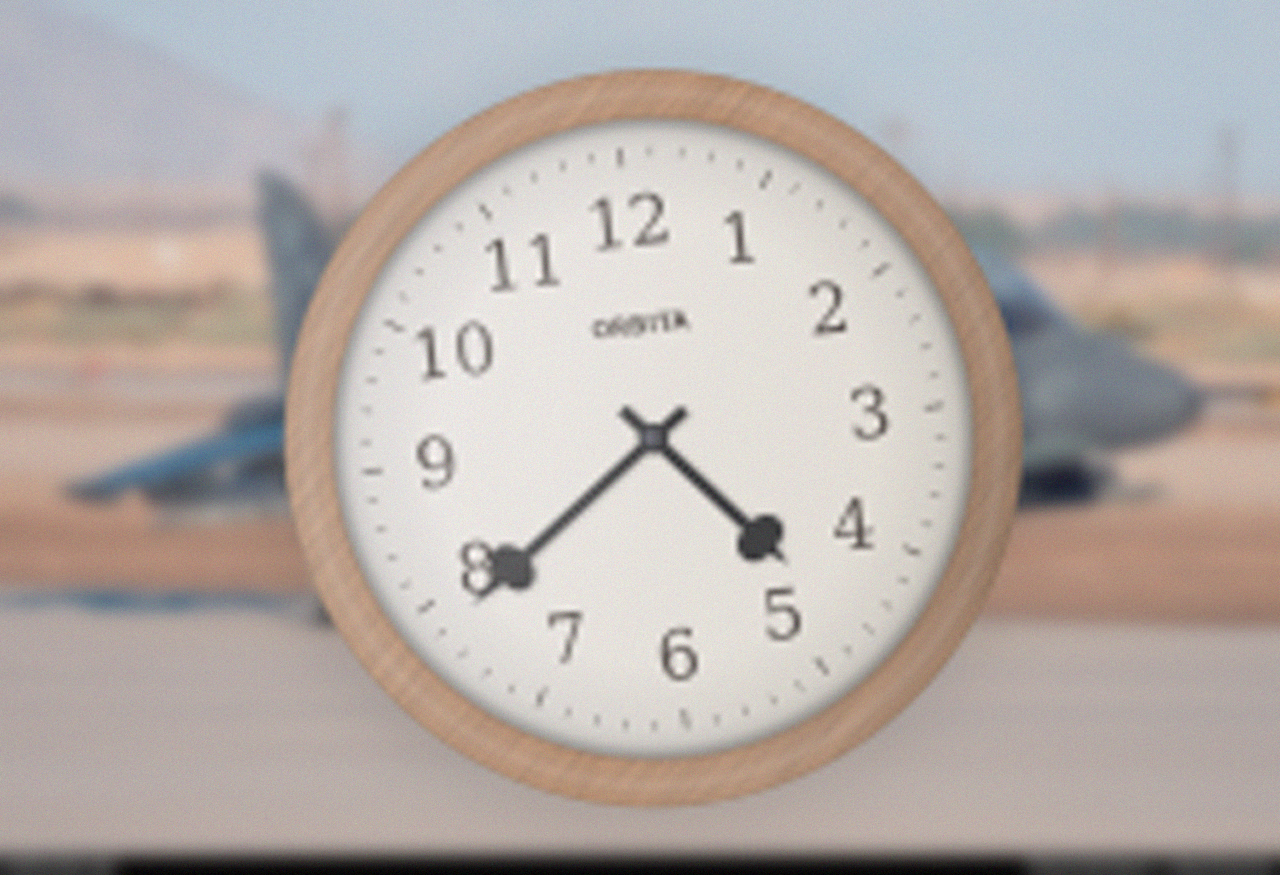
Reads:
h=4 m=39
